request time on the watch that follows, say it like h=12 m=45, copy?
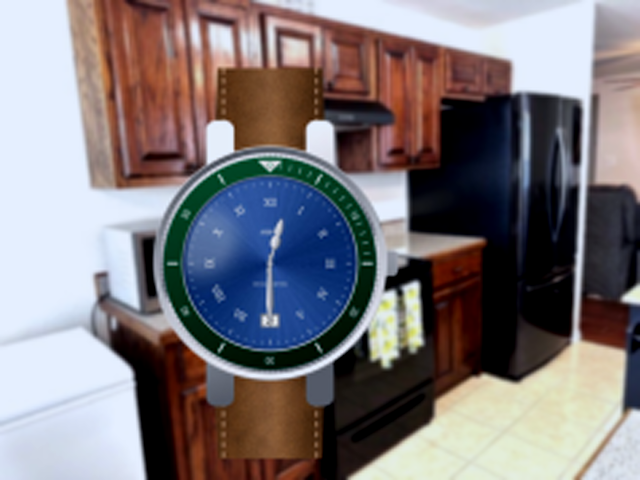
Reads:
h=12 m=30
